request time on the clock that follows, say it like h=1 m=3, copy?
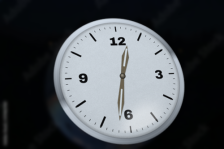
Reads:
h=12 m=32
